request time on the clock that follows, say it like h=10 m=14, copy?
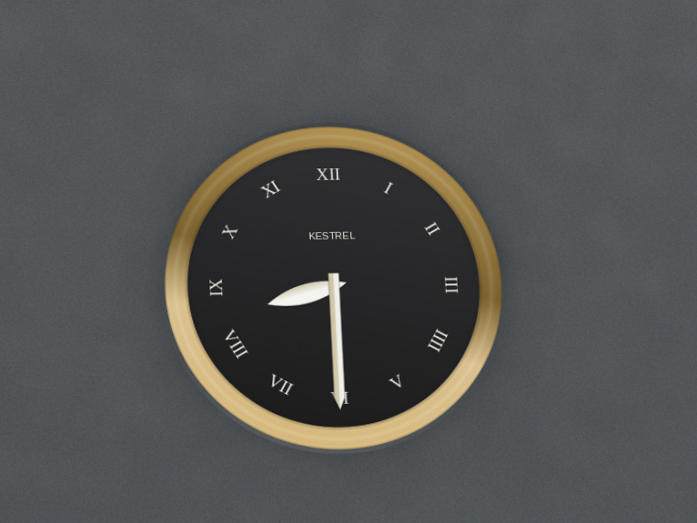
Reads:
h=8 m=30
